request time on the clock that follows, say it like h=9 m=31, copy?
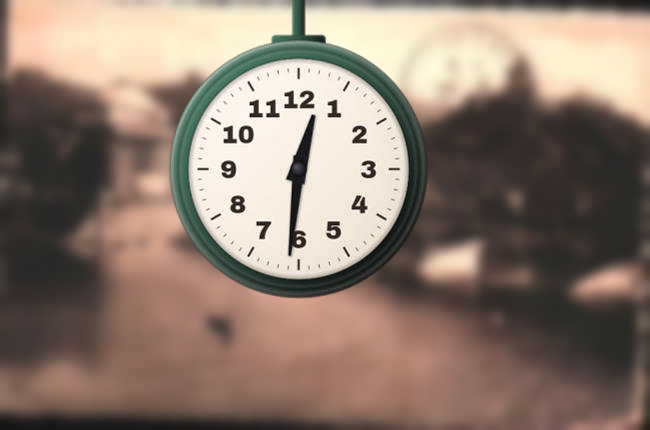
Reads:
h=12 m=31
